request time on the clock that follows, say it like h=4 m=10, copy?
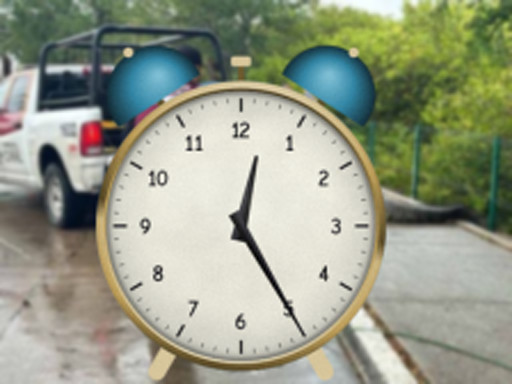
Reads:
h=12 m=25
